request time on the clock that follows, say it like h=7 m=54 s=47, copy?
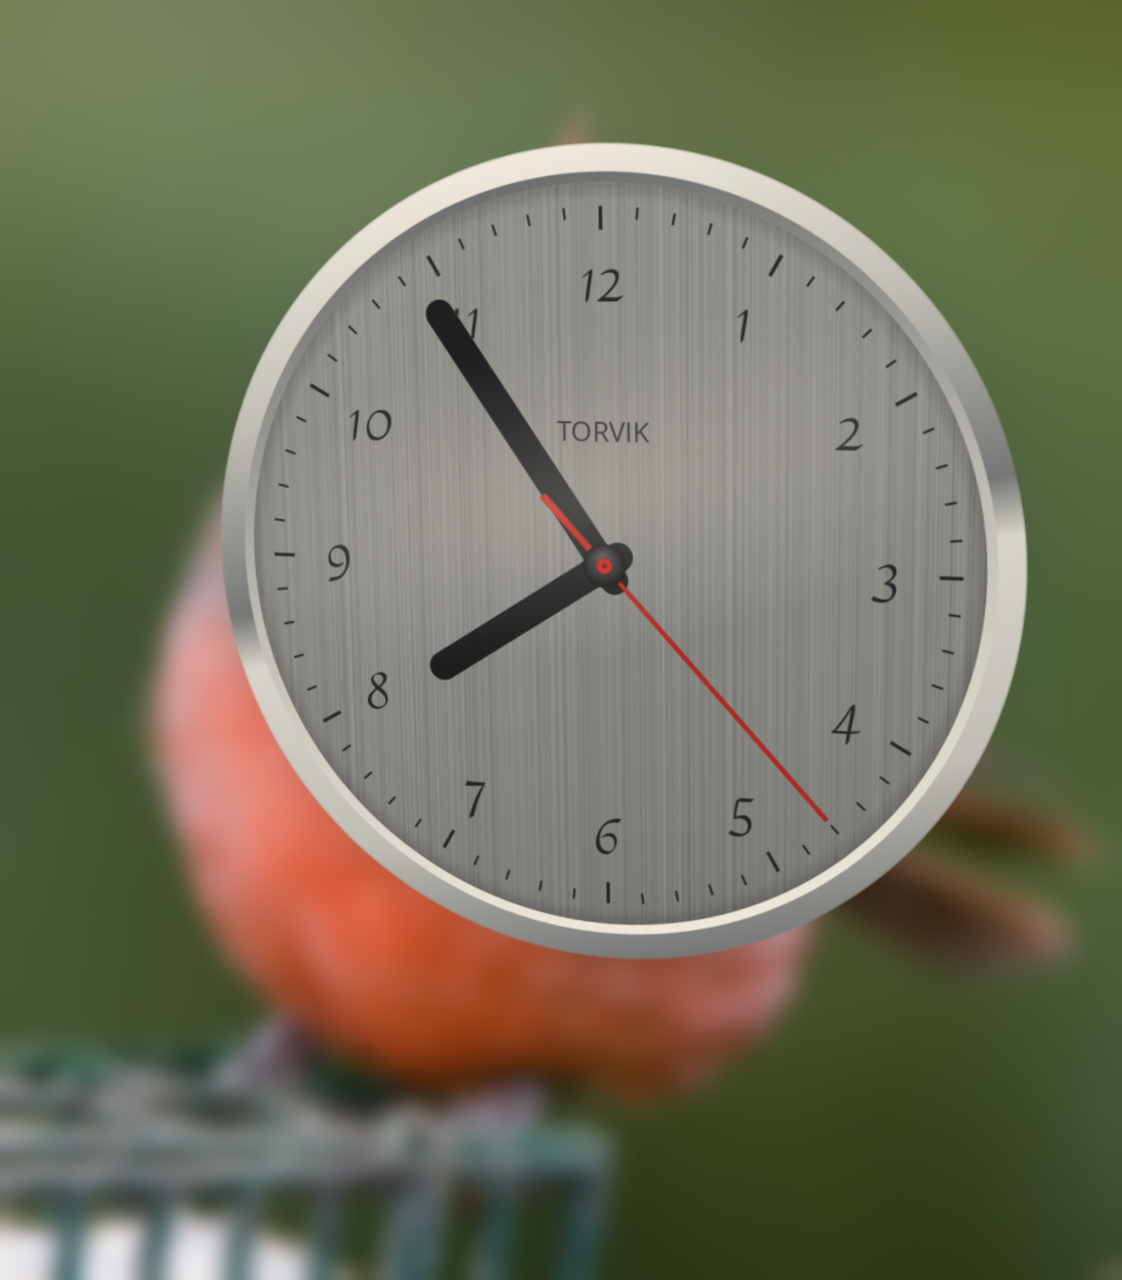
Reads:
h=7 m=54 s=23
